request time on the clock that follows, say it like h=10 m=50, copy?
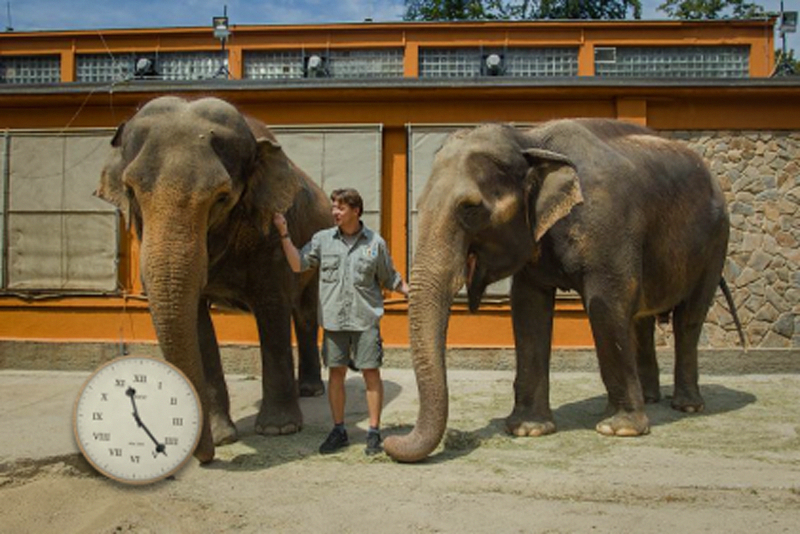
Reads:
h=11 m=23
